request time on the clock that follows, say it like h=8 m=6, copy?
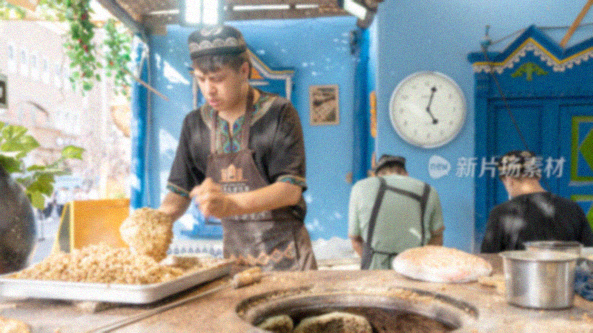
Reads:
h=5 m=3
